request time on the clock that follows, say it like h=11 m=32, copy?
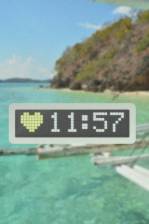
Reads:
h=11 m=57
